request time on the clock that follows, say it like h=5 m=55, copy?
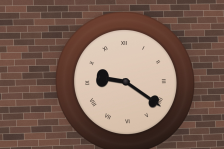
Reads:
h=9 m=21
